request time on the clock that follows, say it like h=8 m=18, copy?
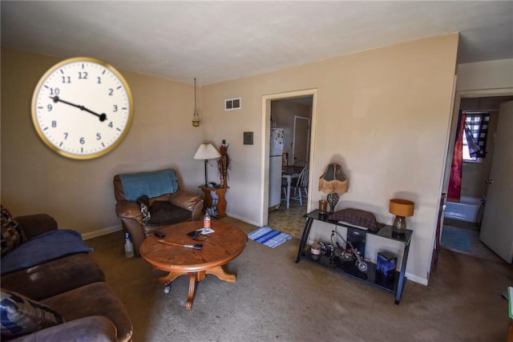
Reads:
h=3 m=48
